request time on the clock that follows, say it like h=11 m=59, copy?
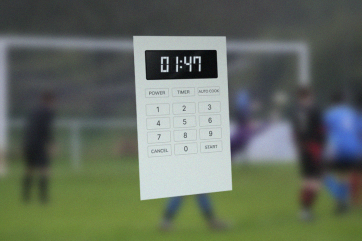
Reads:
h=1 m=47
